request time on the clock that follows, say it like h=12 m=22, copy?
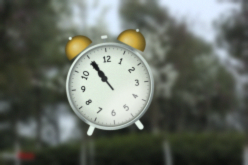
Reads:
h=10 m=55
